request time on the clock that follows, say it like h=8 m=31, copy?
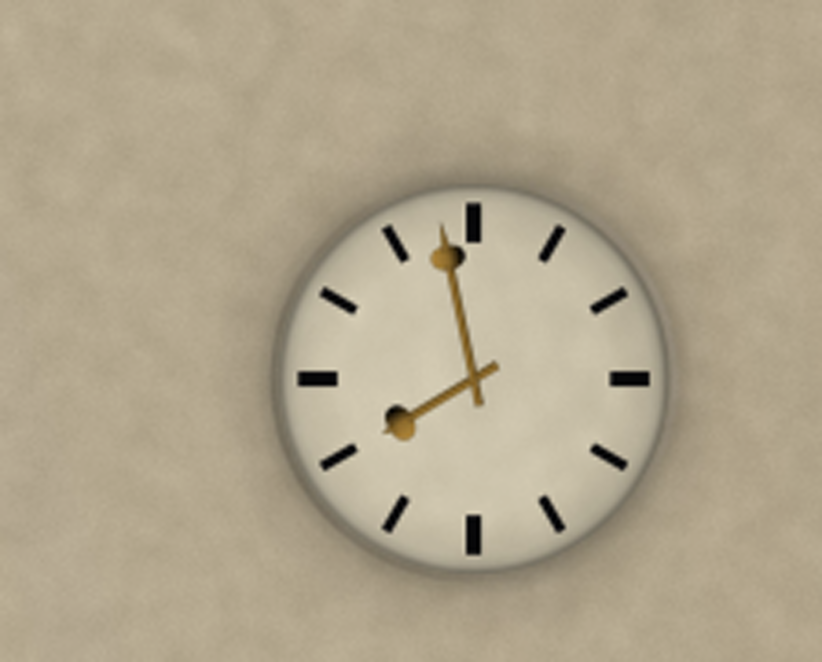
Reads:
h=7 m=58
